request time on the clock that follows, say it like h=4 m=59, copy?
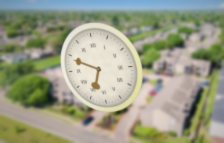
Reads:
h=6 m=49
